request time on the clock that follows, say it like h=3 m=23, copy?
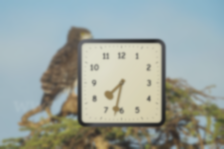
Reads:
h=7 m=32
